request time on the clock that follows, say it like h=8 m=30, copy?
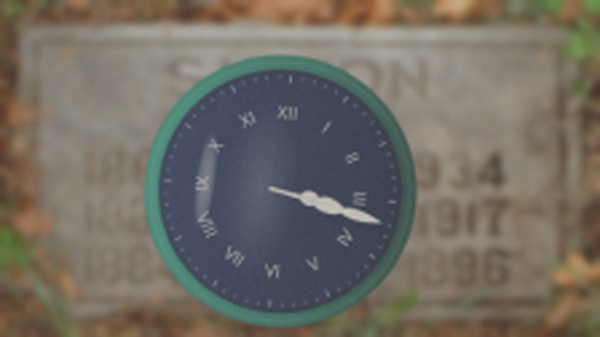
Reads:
h=3 m=17
